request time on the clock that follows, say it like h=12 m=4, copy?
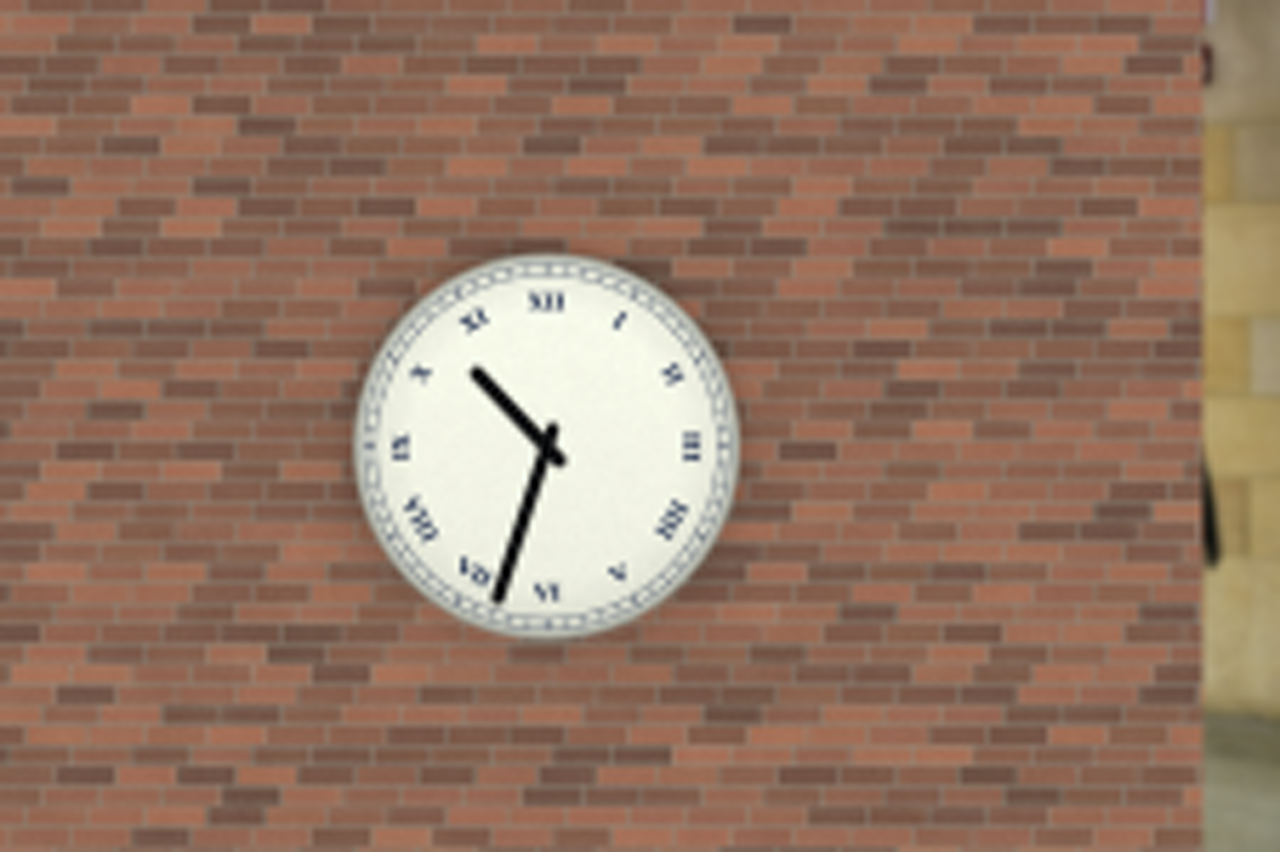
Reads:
h=10 m=33
